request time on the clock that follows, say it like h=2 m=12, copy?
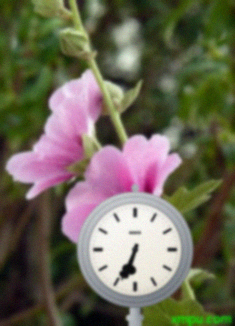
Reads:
h=6 m=34
